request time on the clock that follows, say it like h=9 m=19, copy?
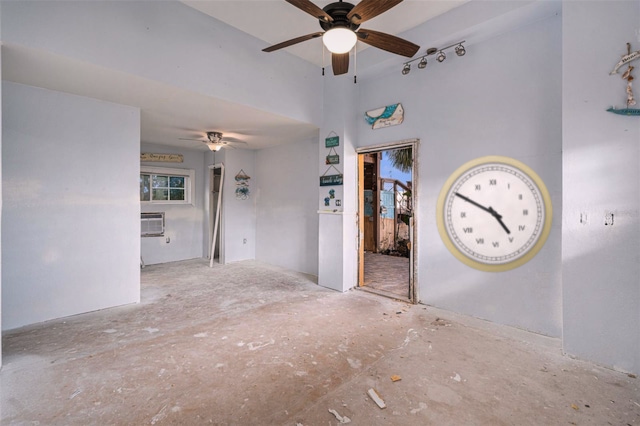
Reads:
h=4 m=50
